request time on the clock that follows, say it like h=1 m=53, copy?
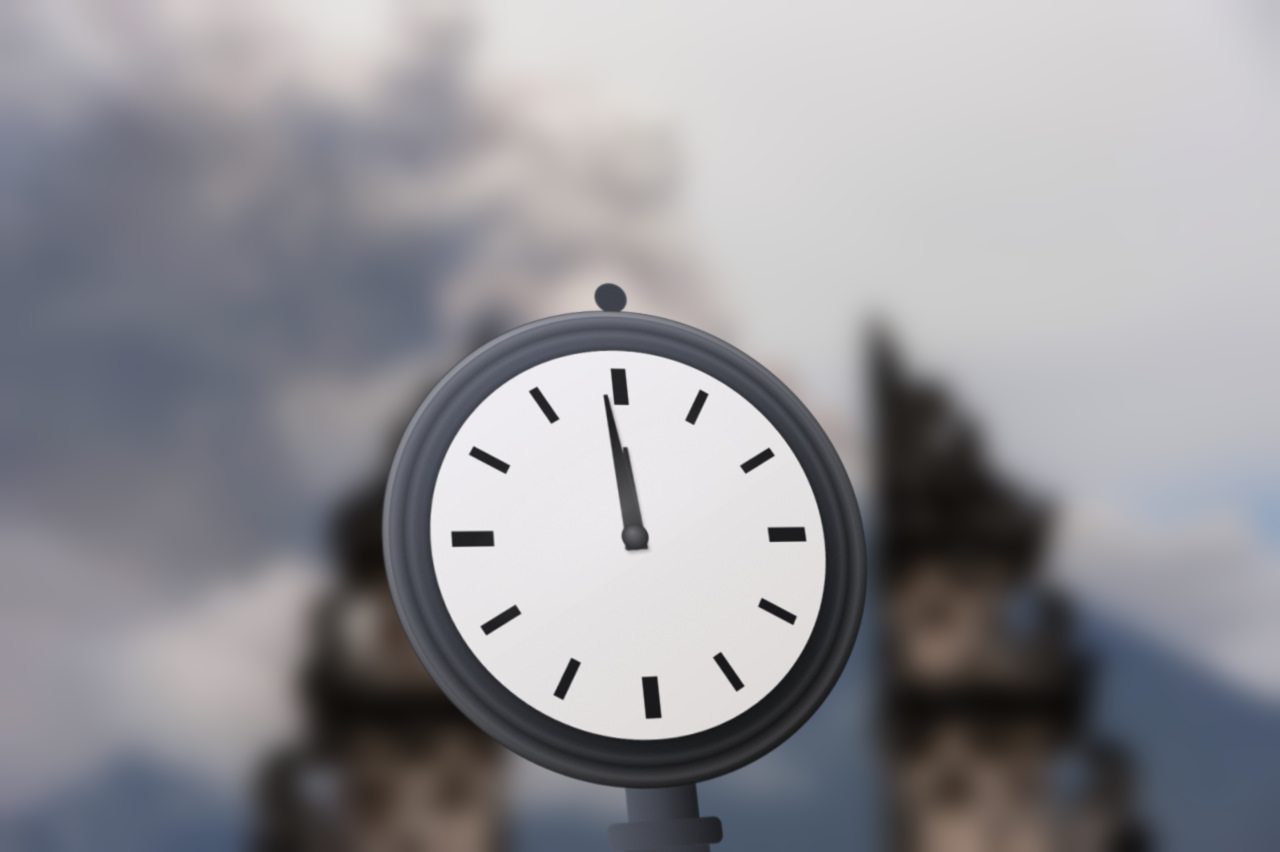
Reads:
h=11 m=59
